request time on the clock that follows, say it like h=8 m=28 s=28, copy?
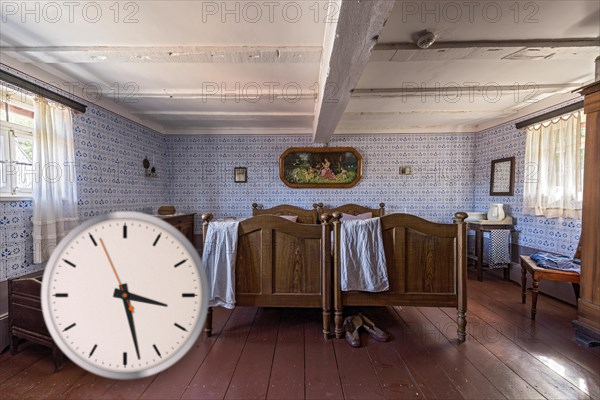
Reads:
h=3 m=27 s=56
